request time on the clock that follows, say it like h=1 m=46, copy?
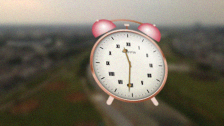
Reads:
h=11 m=31
